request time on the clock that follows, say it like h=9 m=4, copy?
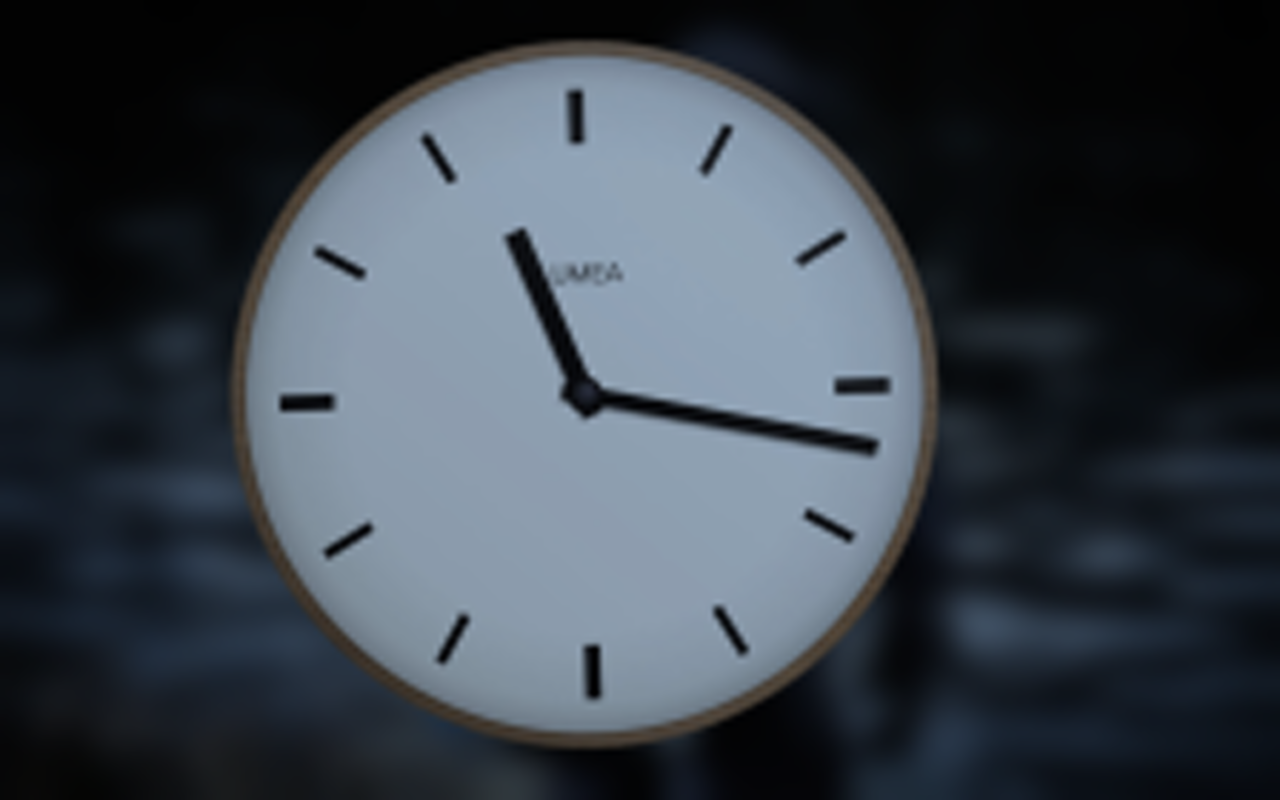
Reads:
h=11 m=17
